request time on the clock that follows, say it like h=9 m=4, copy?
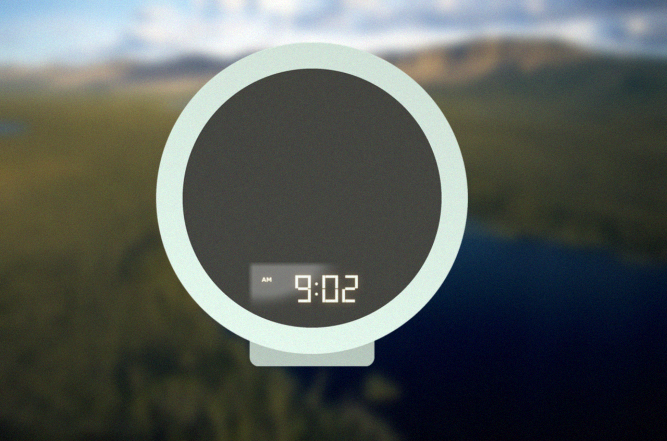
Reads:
h=9 m=2
